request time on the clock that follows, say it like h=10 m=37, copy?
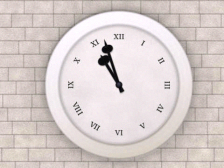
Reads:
h=10 m=57
